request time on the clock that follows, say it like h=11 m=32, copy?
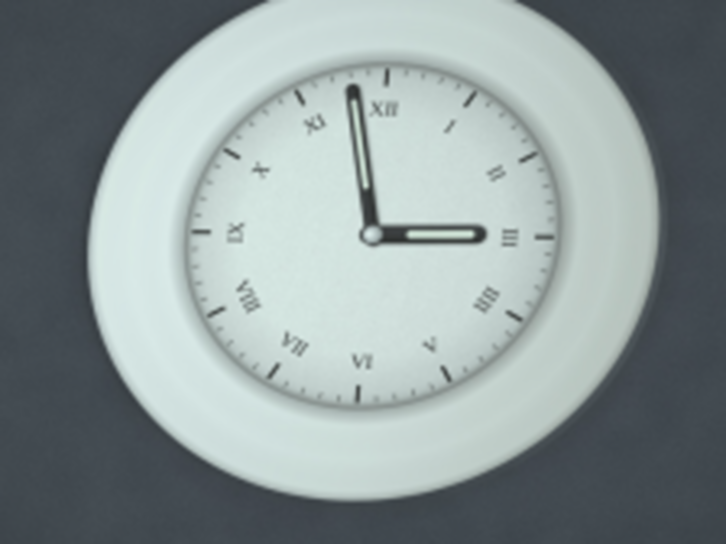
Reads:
h=2 m=58
